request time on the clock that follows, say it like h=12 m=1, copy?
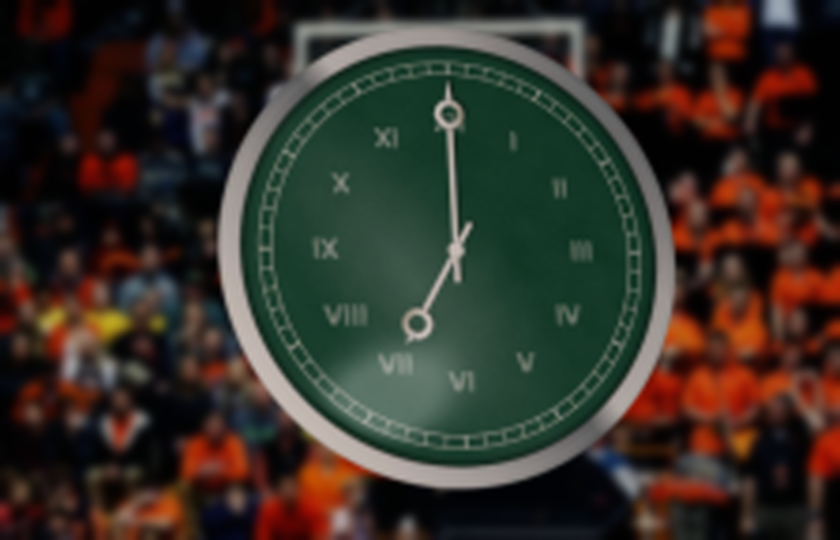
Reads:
h=7 m=0
